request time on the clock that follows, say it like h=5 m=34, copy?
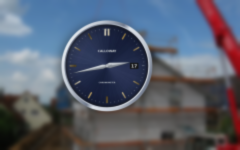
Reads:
h=2 m=43
